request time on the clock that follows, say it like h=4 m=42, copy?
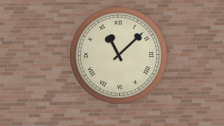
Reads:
h=11 m=8
